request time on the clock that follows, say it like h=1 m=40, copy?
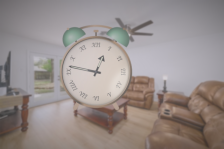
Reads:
h=12 m=47
